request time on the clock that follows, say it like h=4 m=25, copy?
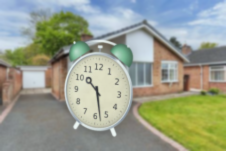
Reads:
h=10 m=28
